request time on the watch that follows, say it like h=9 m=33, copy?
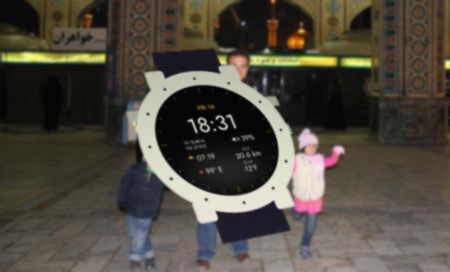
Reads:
h=18 m=31
